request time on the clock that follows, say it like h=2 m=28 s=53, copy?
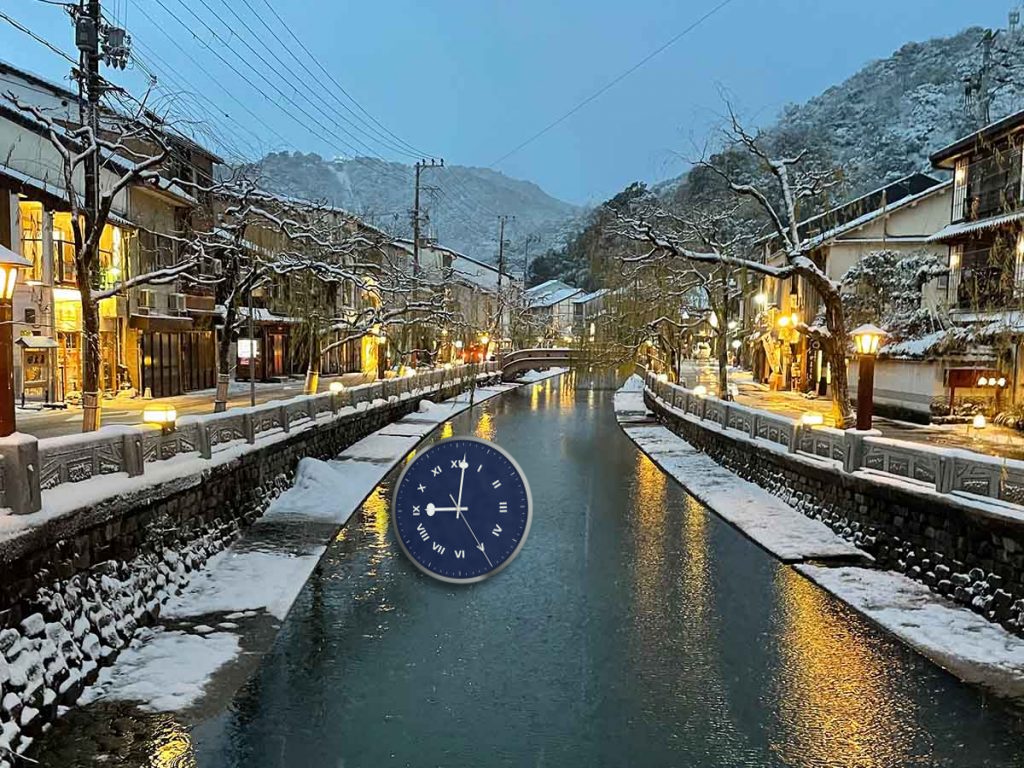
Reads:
h=9 m=1 s=25
